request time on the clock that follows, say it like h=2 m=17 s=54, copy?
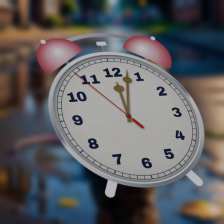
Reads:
h=12 m=2 s=54
